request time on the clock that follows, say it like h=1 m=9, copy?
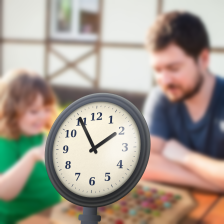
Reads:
h=1 m=55
